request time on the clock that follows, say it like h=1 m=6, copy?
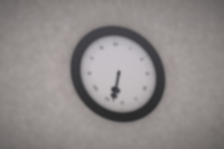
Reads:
h=6 m=33
